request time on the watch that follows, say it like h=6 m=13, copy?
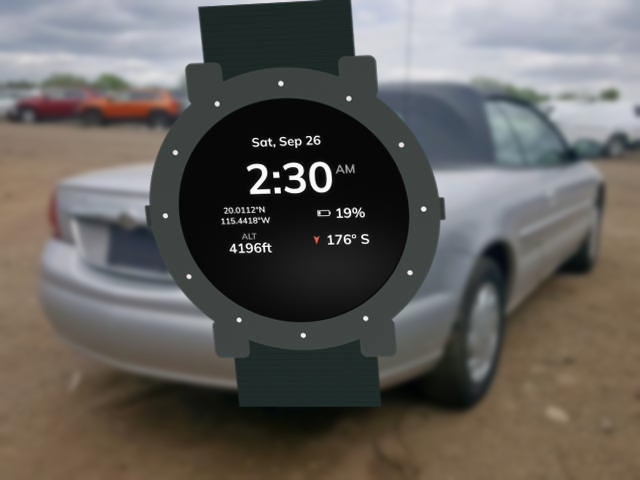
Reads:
h=2 m=30
